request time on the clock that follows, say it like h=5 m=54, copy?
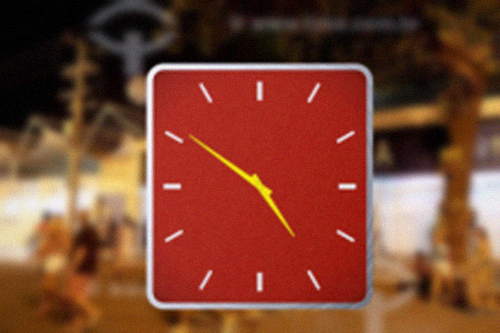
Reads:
h=4 m=51
